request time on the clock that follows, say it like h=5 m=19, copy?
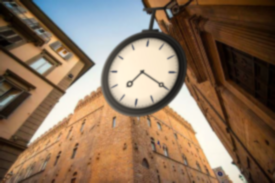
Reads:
h=7 m=20
